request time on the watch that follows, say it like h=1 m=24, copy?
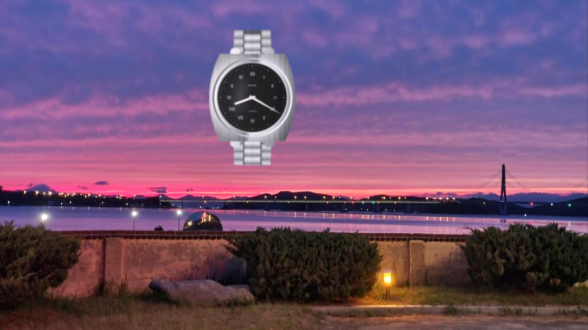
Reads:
h=8 m=20
